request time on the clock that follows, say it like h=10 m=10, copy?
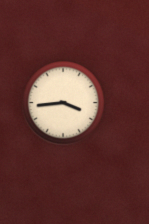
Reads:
h=3 m=44
